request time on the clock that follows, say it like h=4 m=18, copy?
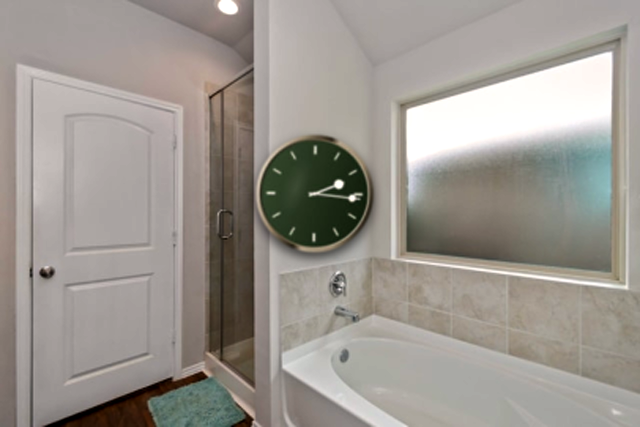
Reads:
h=2 m=16
